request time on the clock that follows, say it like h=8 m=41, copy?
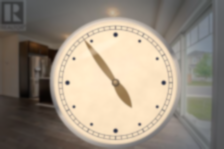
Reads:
h=4 m=54
